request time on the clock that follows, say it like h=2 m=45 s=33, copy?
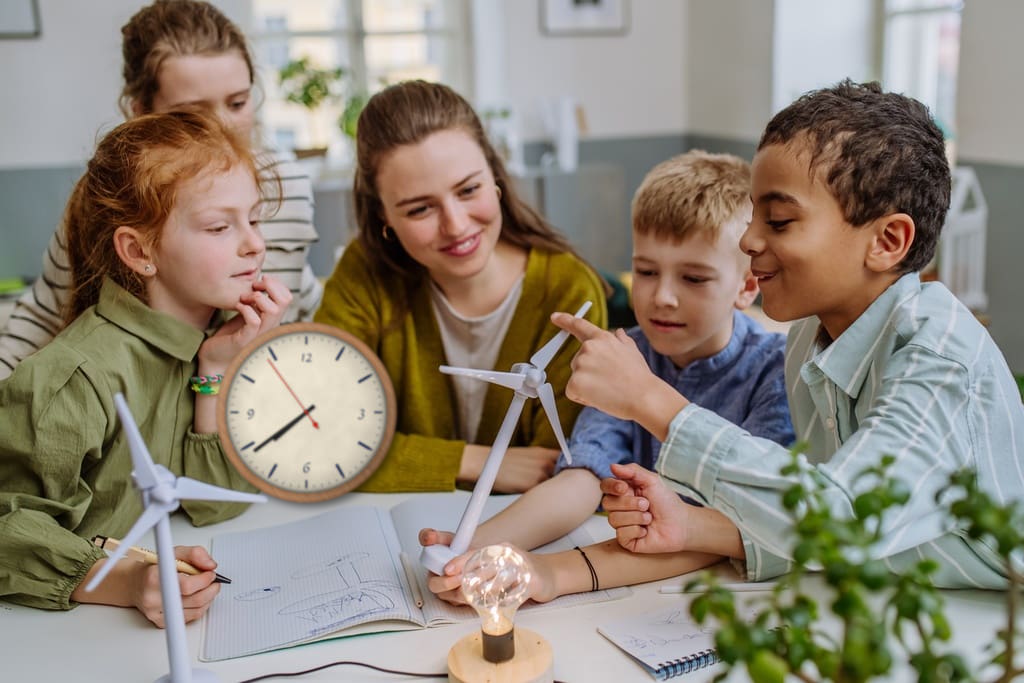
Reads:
h=7 m=38 s=54
